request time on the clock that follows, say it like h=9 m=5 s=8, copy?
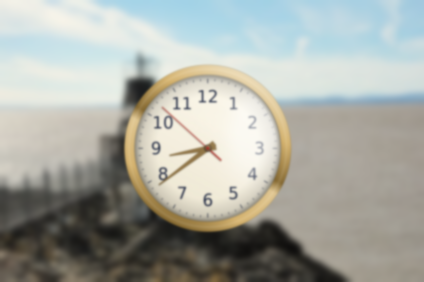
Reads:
h=8 m=38 s=52
